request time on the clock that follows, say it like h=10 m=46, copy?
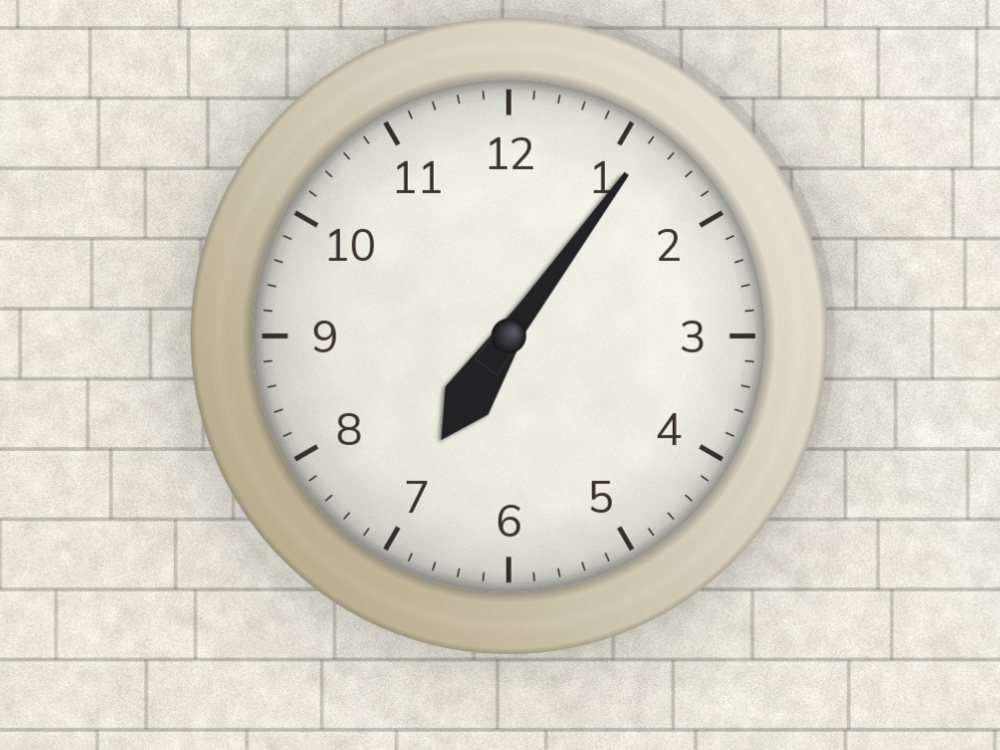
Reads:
h=7 m=6
